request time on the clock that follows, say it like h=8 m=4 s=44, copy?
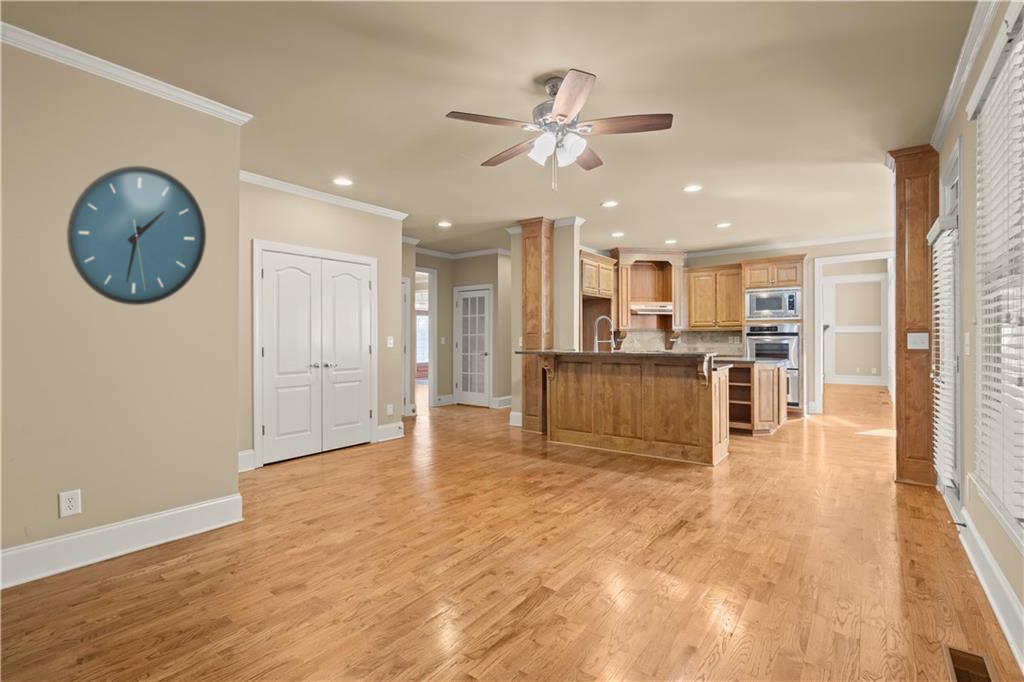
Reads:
h=1 m=31 s=28
